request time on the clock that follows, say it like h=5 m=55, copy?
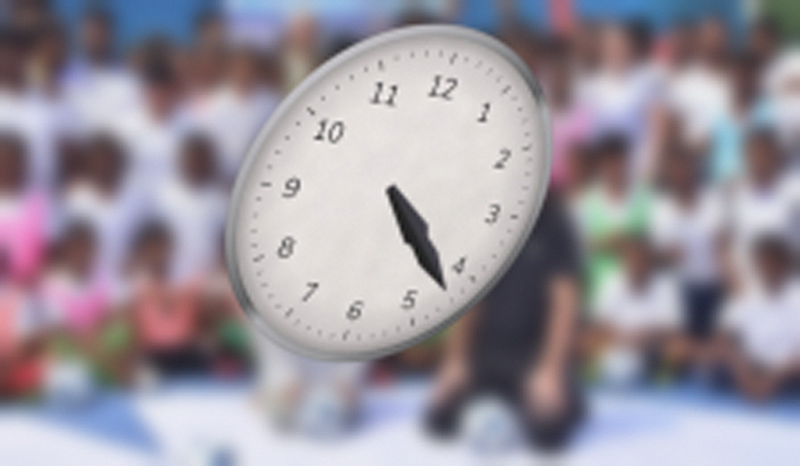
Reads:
h=4 m=22
